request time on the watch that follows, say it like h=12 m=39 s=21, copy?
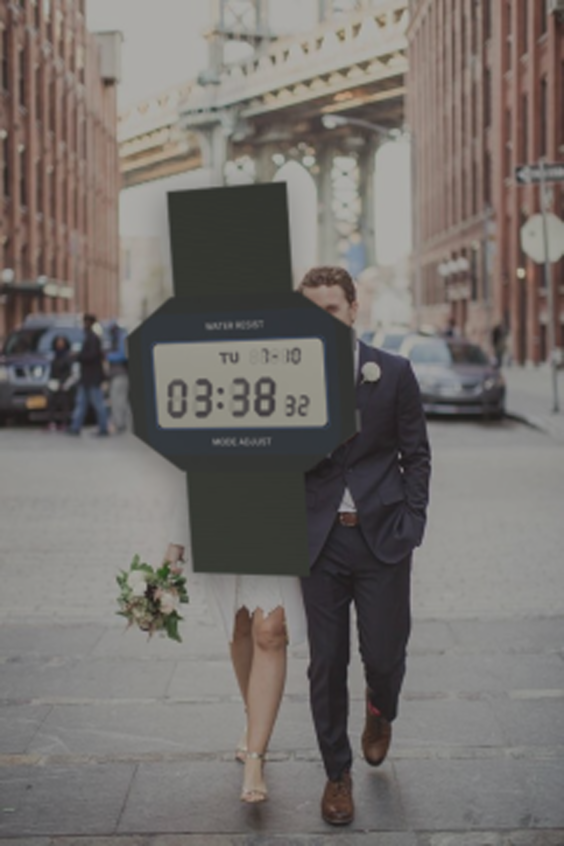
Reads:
h=3 m=38 s=32
